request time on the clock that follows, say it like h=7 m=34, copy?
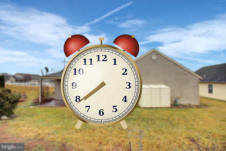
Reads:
h=7 m=39
